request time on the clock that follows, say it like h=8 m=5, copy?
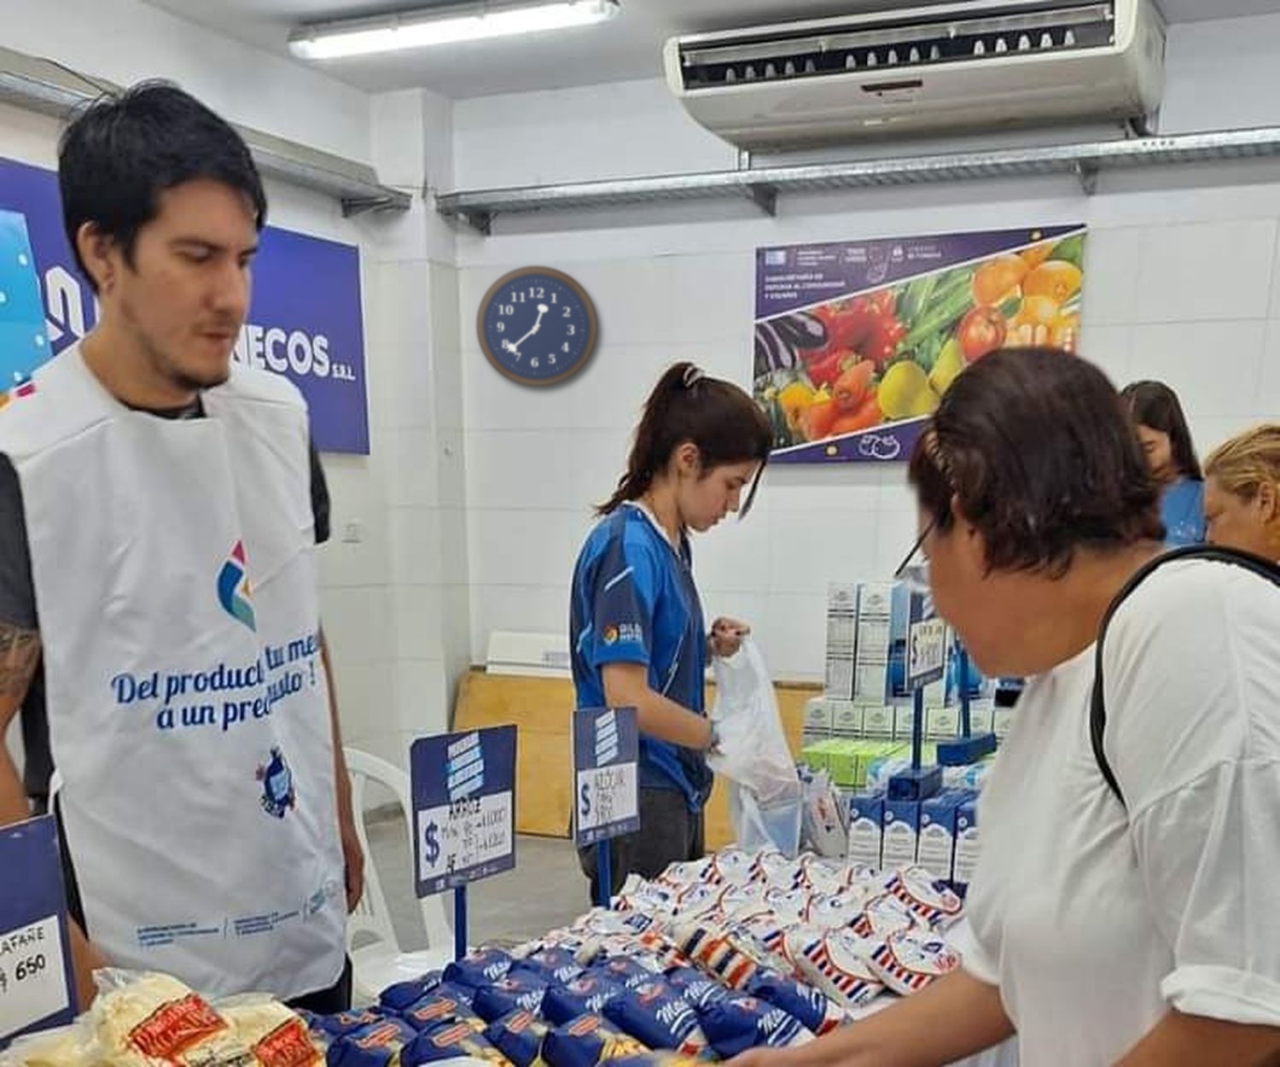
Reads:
h=12 m=38
